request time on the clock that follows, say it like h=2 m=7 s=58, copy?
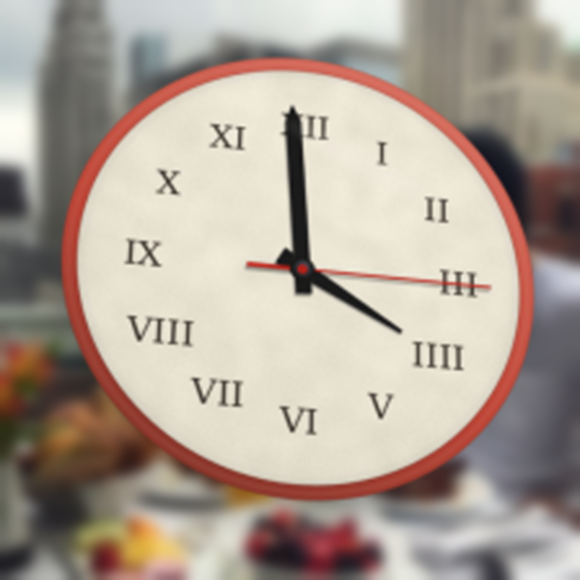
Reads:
h=3 m=59 s=15
